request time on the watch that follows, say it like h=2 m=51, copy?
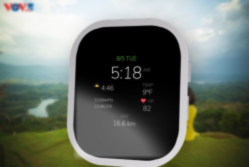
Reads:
h=5 m=18
